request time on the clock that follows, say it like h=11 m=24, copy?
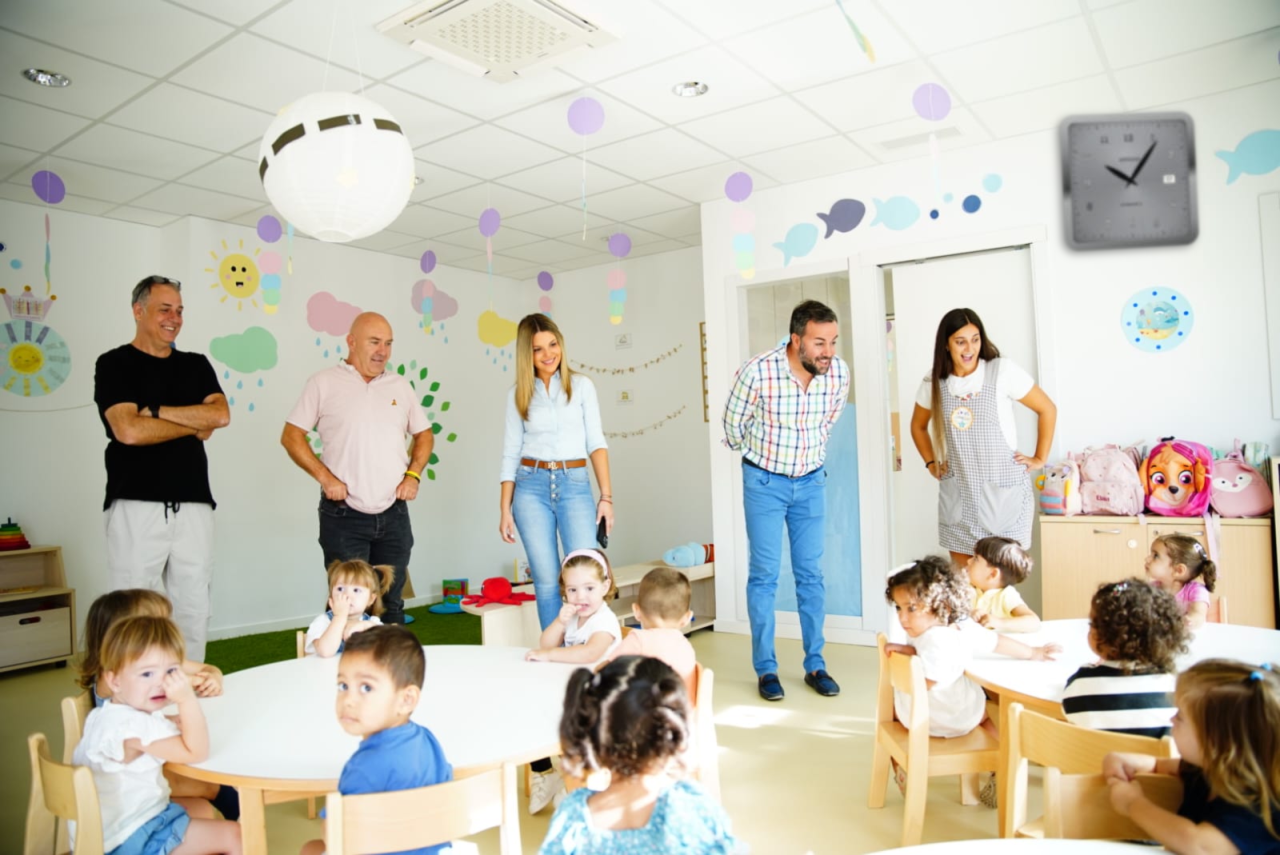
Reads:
h=10 m=6
